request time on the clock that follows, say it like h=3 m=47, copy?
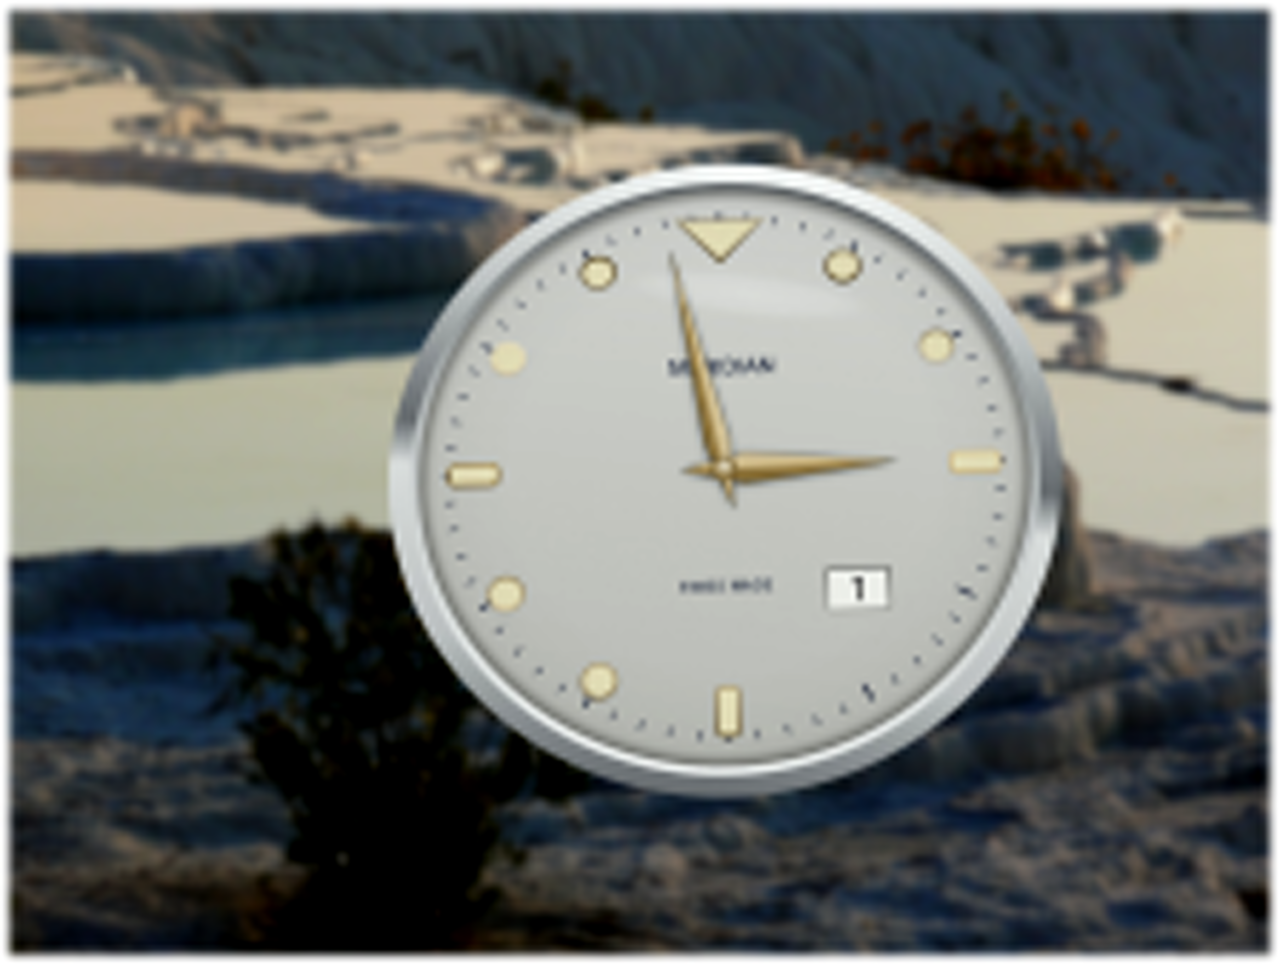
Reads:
h=2 m=58
